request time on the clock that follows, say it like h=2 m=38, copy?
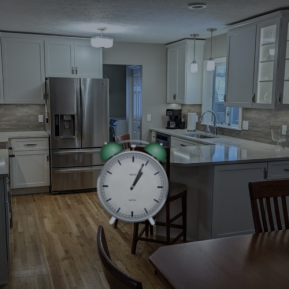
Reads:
h=1 m=4
